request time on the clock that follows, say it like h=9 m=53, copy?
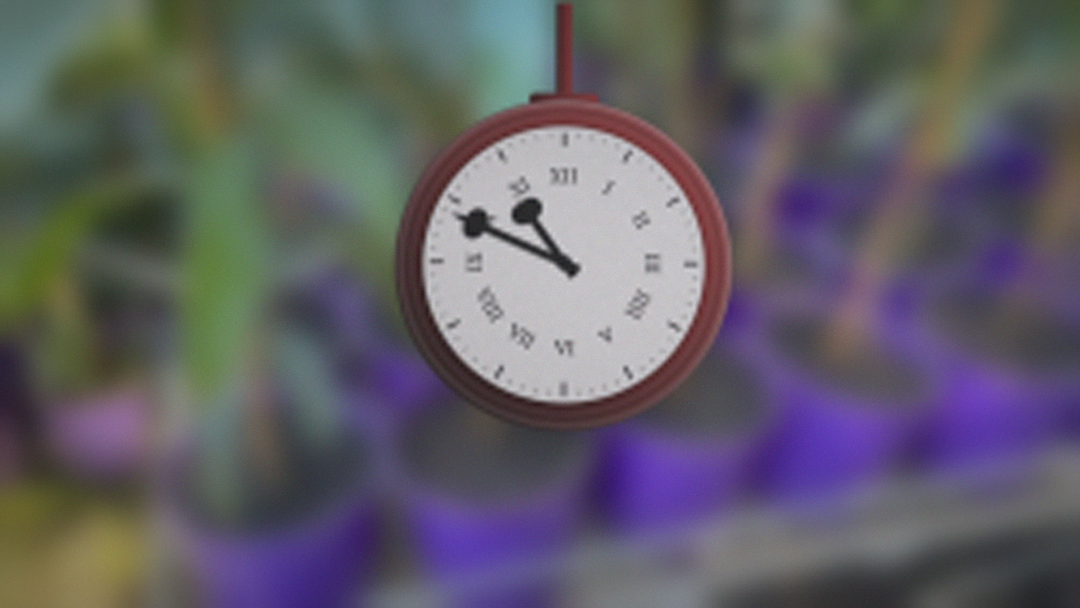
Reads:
h=10 m=49
